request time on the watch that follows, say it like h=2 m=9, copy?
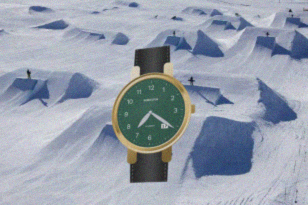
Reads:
h=7 m=21
